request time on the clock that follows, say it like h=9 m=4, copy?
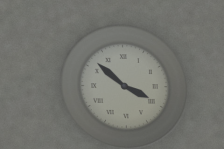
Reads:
h=3 m=52
